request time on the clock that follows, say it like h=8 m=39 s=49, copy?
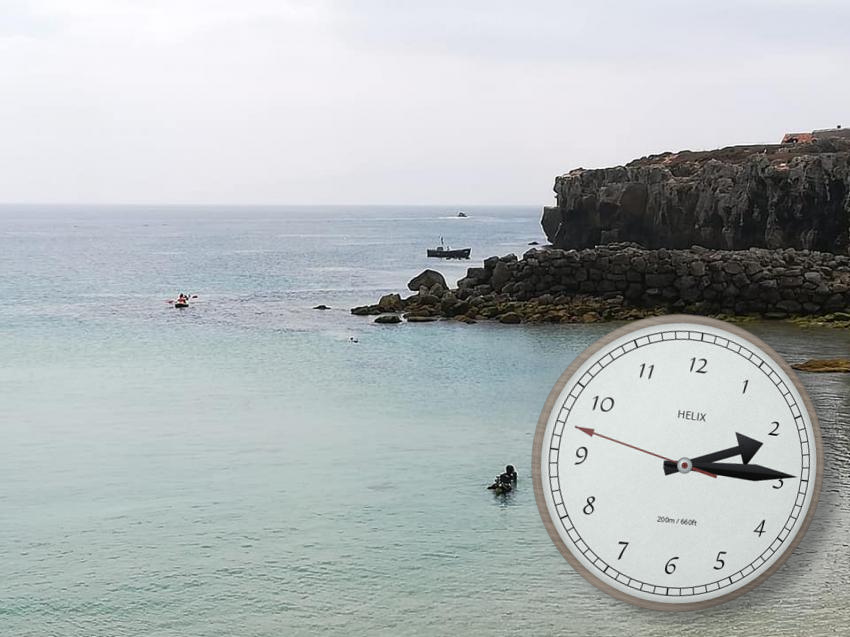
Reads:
h=2 m=14 s=47
